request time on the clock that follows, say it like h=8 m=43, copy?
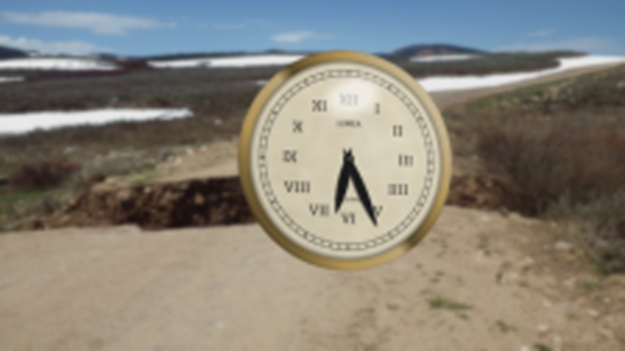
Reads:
h=6 m=26
